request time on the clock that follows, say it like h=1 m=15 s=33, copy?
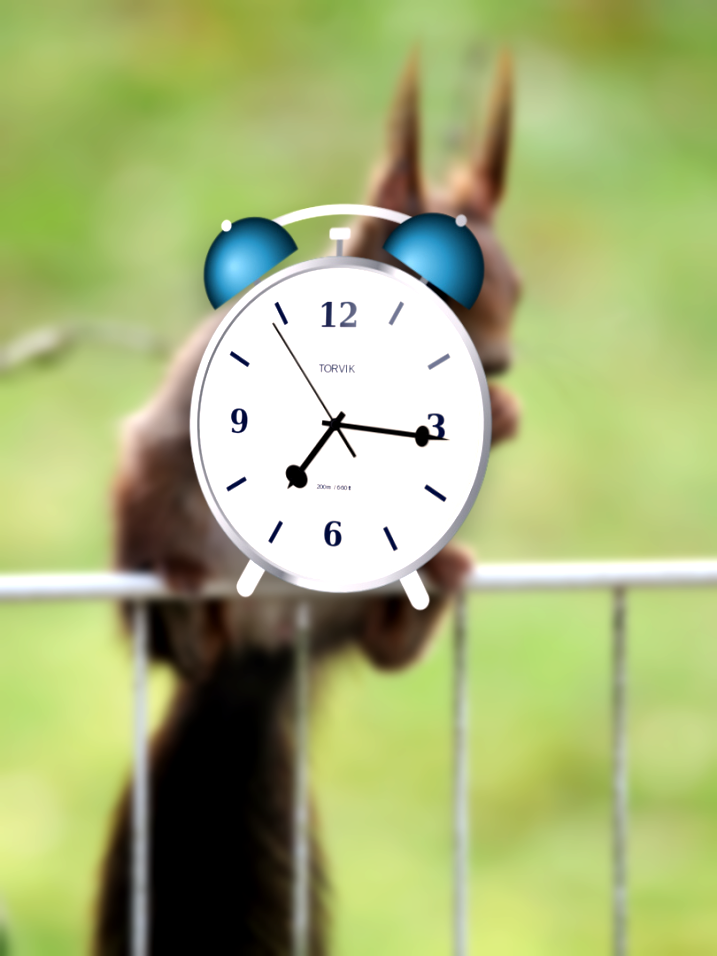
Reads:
h=7 m=15 s=54
